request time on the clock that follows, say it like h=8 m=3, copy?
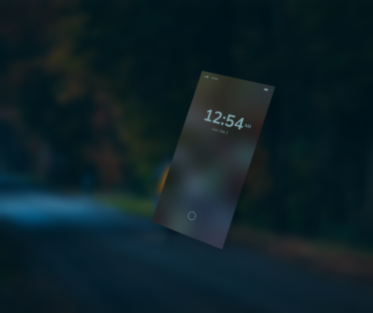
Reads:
h=12 m=54
